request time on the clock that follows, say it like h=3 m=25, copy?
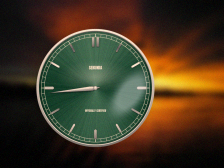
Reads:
h=8 m=44
